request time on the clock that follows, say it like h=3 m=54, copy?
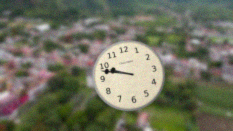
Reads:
h=9 m=48
